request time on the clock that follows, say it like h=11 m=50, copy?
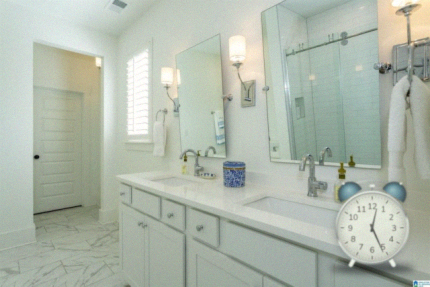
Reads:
h=12 m=26
